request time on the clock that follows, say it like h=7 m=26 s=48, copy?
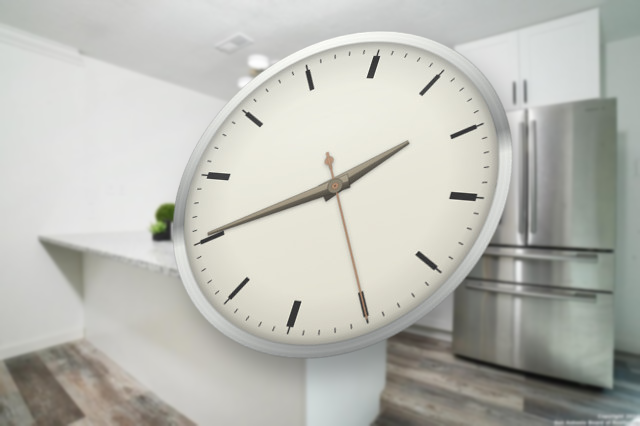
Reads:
h=1 m=40 s=25
